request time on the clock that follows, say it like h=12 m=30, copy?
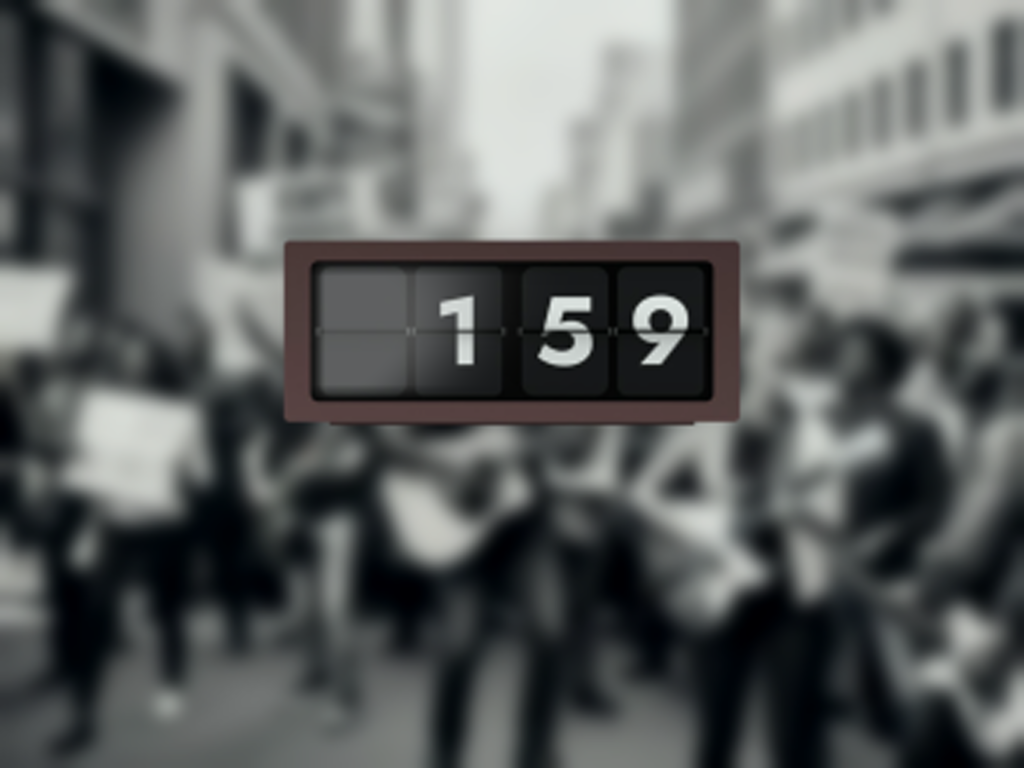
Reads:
h=1 m=59
